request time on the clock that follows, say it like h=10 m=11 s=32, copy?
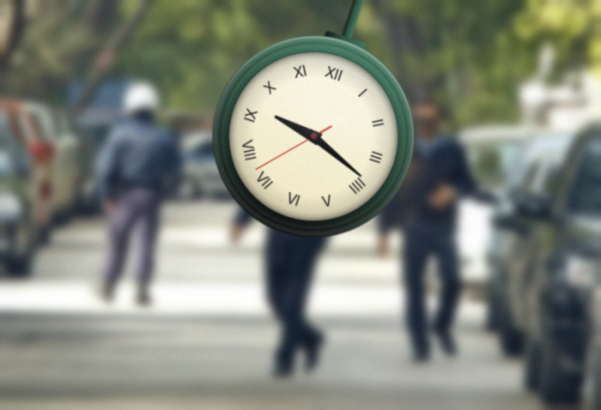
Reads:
h=9 m=18 s=37
